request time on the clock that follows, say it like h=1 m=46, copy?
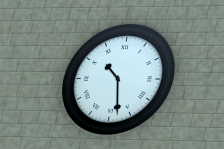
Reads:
h=10 m=28
